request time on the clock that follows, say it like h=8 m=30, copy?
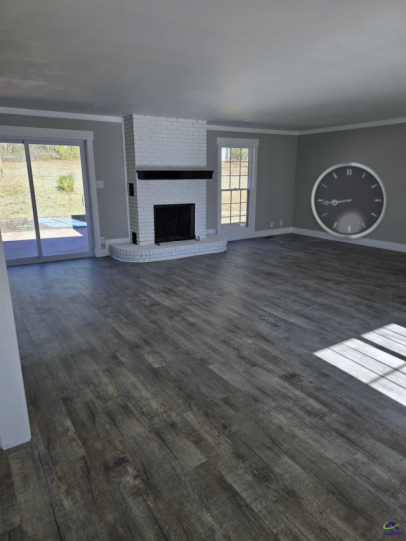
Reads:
h=8 m=44
